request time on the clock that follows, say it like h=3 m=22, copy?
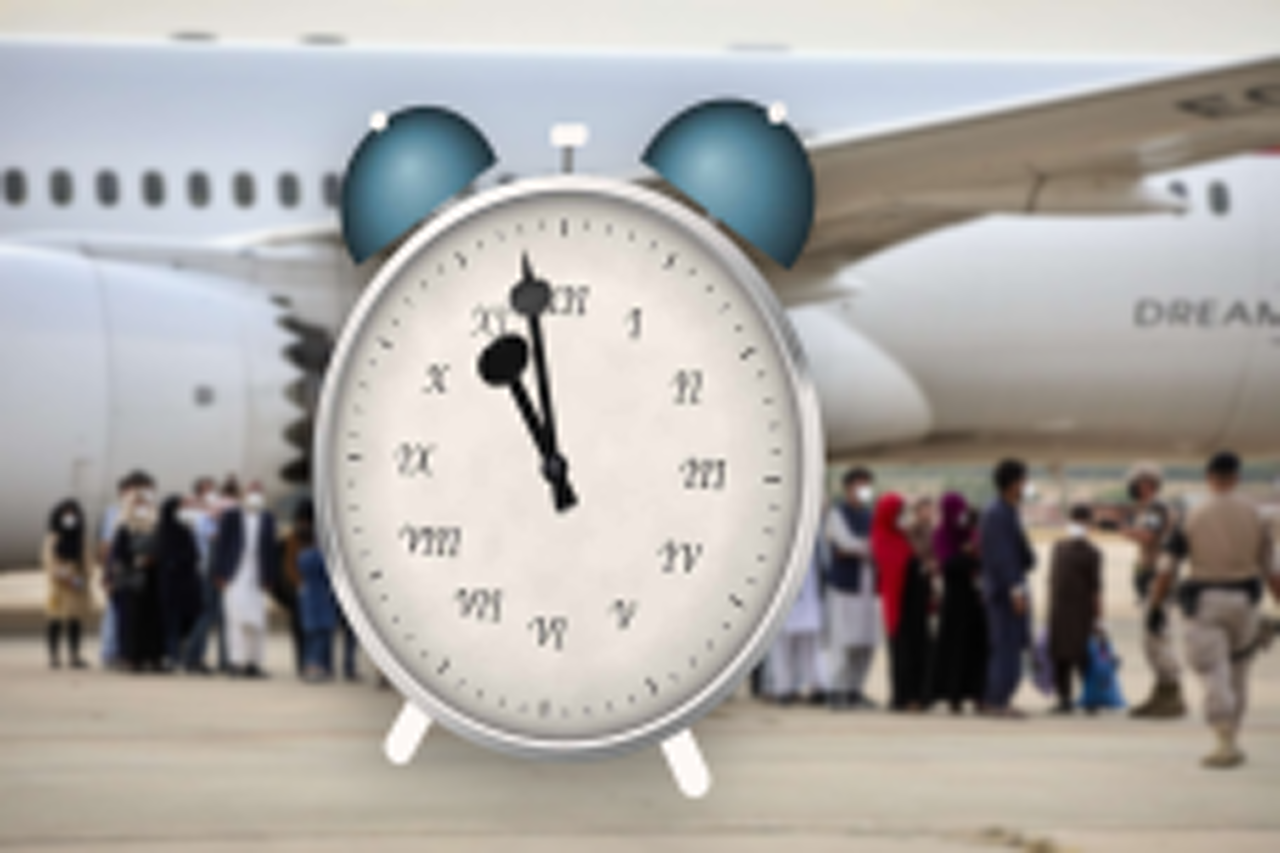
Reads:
h=10 m=58
